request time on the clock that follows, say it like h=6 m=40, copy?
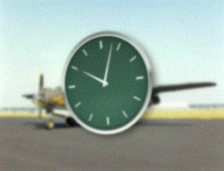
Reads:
h=10 m=3
